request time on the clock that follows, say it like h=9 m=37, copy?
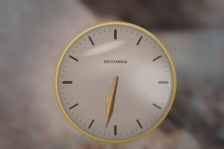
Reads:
h=6 m=32
